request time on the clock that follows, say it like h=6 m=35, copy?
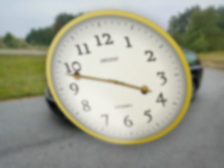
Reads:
h=3 m=48
